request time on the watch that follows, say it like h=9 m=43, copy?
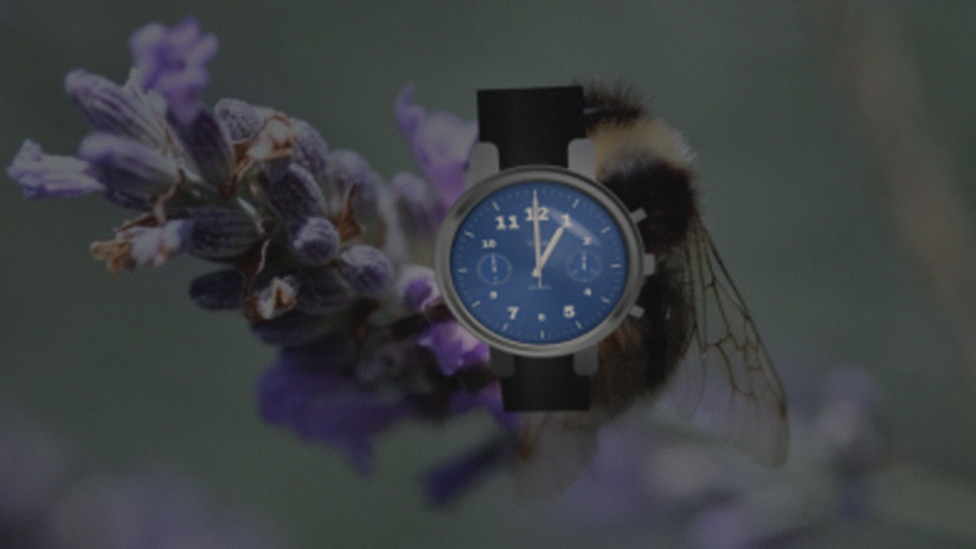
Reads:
h=1 m=0
